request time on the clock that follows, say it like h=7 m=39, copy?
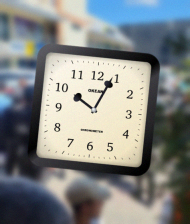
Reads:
h=10 m=4
